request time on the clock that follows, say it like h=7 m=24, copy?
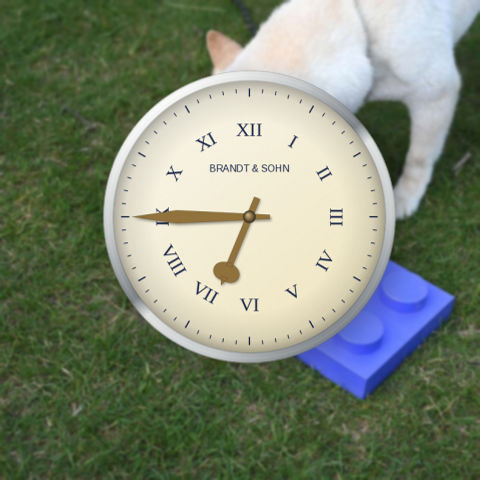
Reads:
h=6 m=45
